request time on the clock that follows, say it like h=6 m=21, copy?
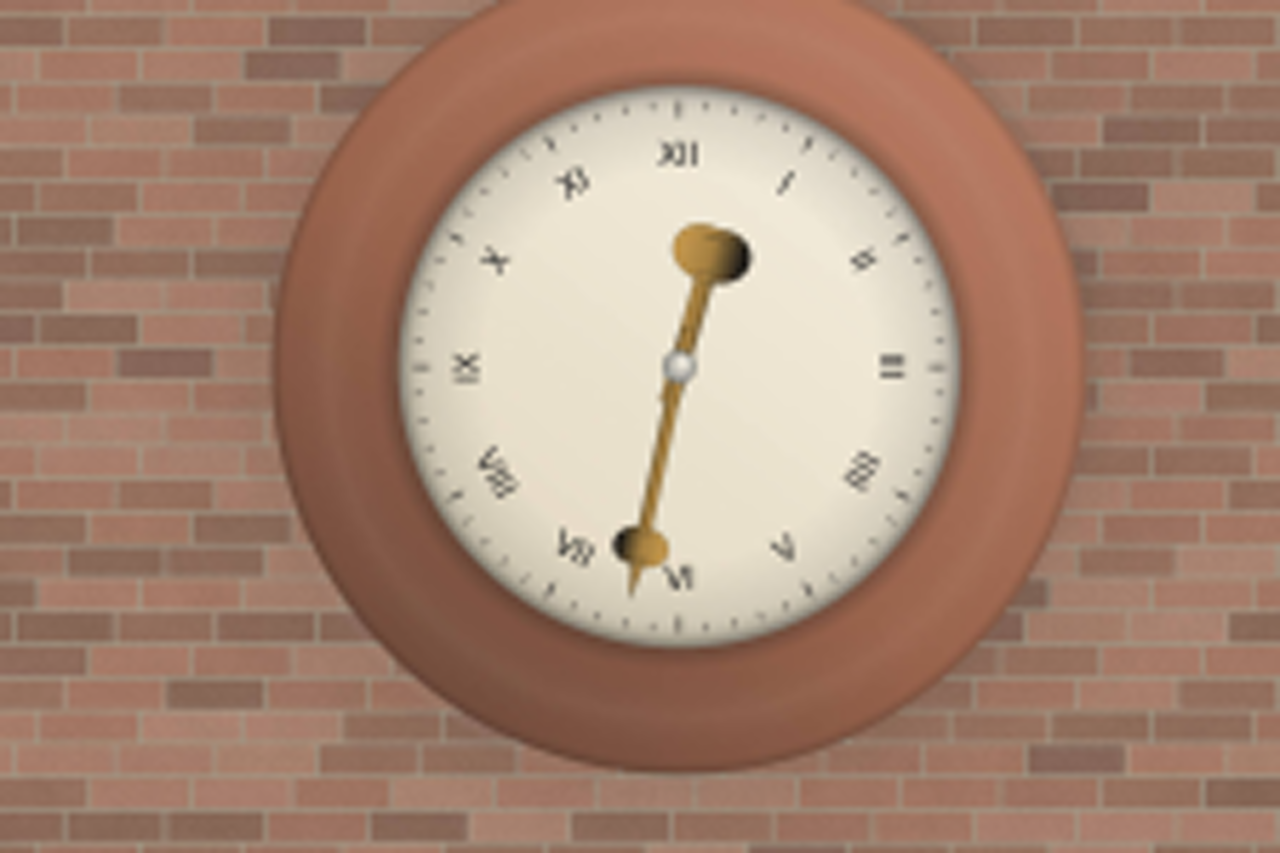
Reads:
h=12 m=32
